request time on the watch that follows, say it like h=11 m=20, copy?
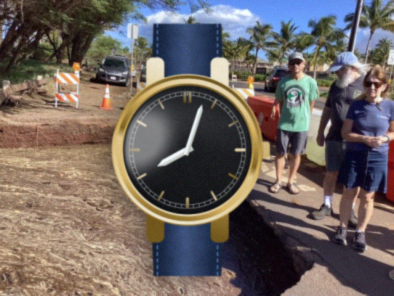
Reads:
h=8 m=3
